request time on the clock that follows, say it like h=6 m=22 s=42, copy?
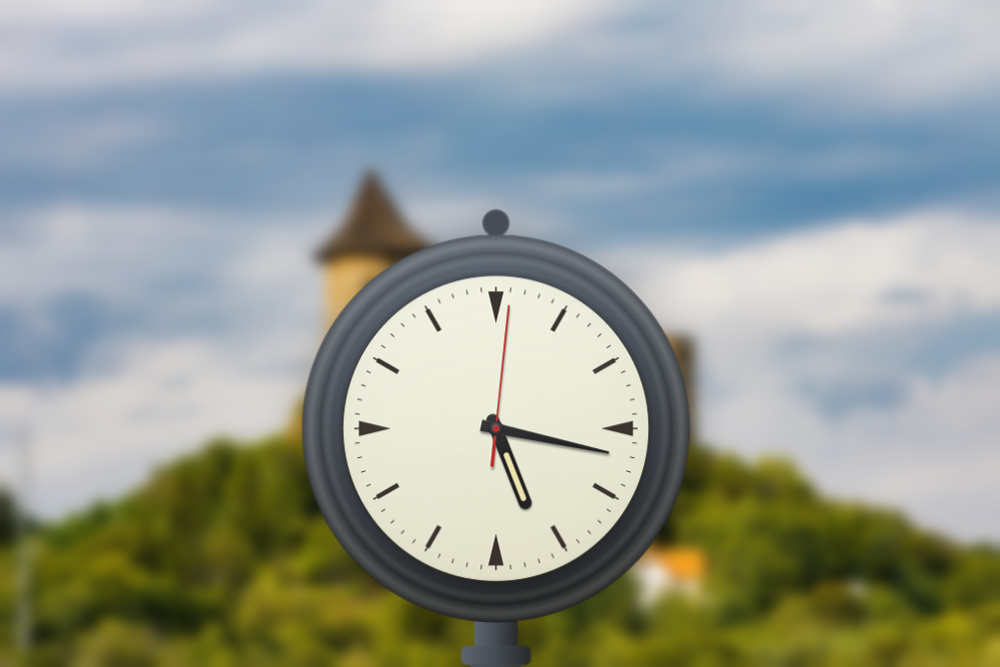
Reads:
h=5 m=17 s=1
